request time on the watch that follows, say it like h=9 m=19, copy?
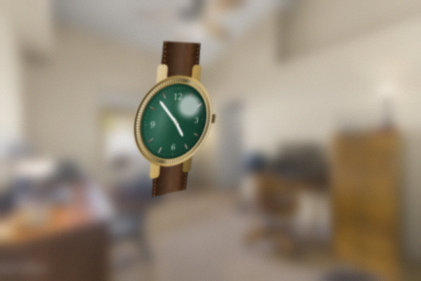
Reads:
h=4 m=53
